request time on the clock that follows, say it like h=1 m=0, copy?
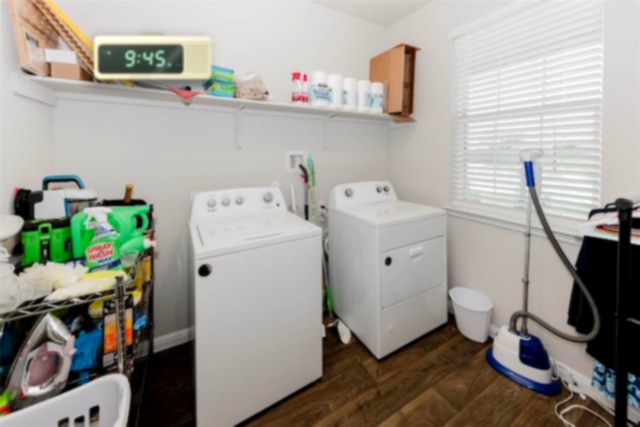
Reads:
h=9 m=45
